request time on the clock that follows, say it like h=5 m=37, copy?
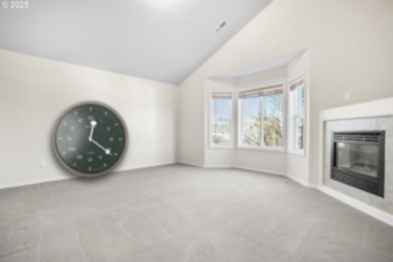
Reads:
h=12 m=21
